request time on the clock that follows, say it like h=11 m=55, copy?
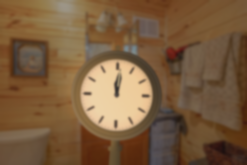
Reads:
h=12 m=1
